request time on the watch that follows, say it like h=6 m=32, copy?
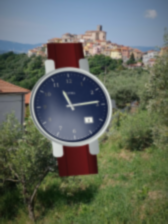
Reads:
h=11 m=14
